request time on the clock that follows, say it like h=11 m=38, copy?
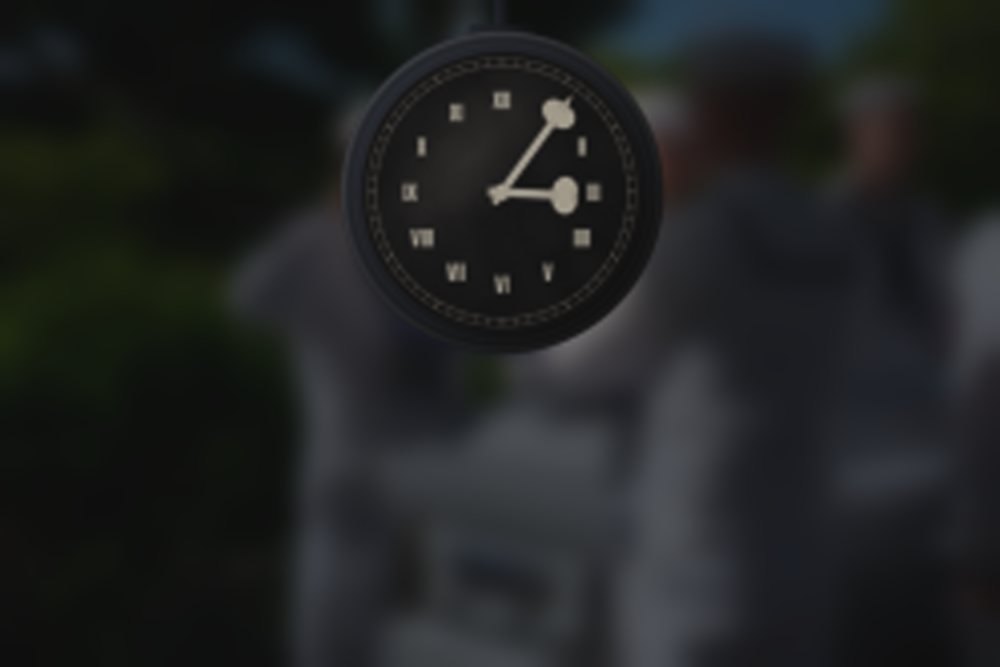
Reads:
h=3 m=6
